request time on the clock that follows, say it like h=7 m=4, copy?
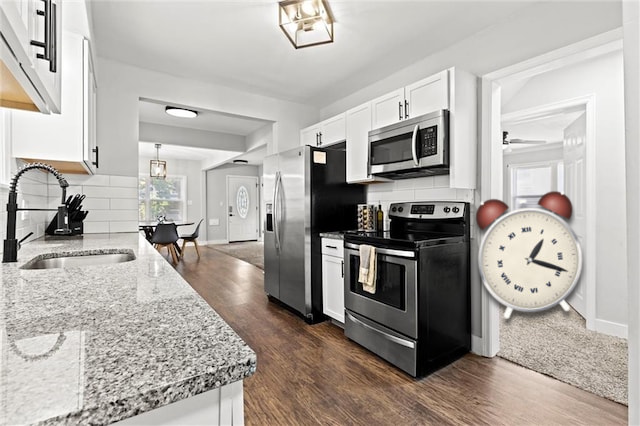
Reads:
h=1 m=19
